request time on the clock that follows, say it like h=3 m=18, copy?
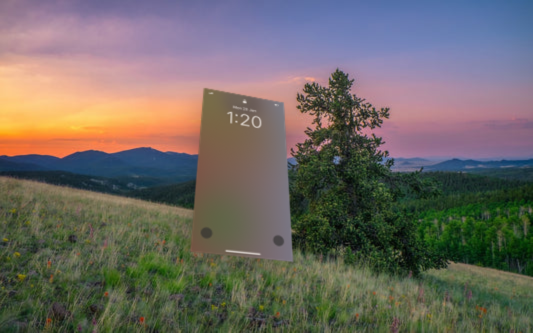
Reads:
h=1 m=20
